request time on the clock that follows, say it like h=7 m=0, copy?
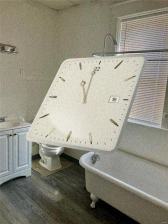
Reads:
h=10 m=59
